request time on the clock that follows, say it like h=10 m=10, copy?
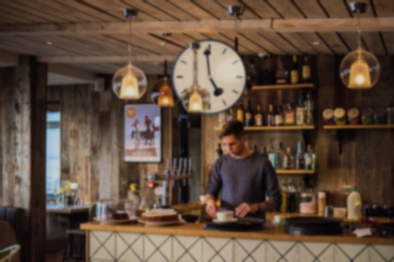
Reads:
h=4 m=59
